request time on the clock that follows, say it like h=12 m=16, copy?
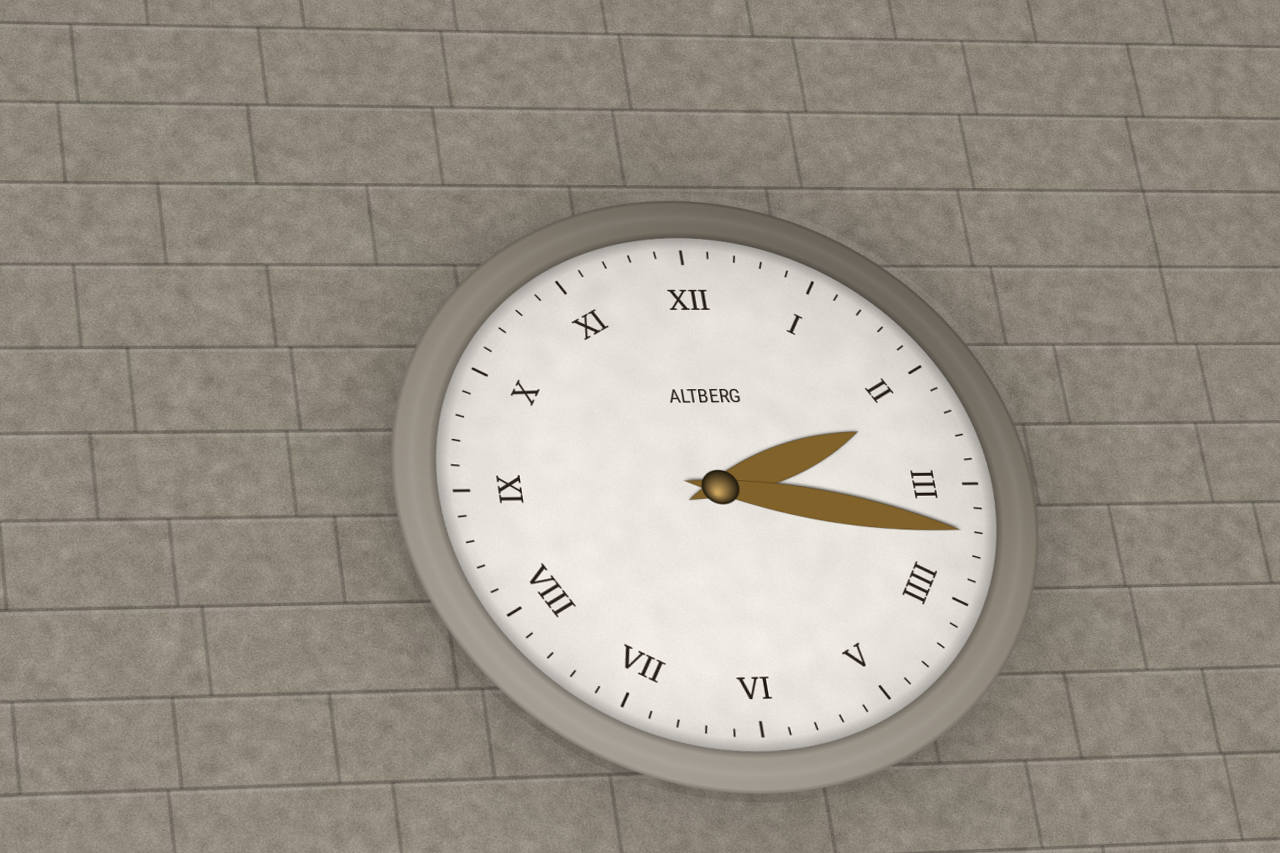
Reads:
h=2 m=17
